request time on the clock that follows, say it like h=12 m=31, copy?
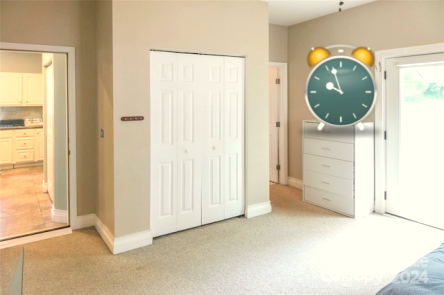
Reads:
h=9 m=57
